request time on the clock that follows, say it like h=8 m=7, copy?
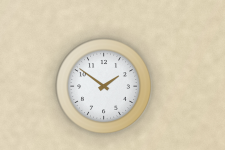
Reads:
h=1 m=51
